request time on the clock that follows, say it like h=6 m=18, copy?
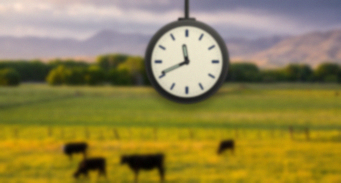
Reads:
h=11 m=41
